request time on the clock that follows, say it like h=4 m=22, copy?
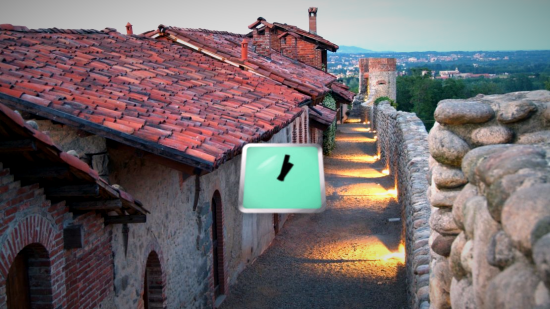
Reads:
h=1 m=2
